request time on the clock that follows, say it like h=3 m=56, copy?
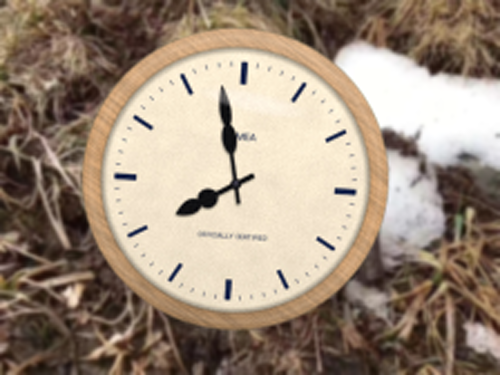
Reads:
h=7 m=58
